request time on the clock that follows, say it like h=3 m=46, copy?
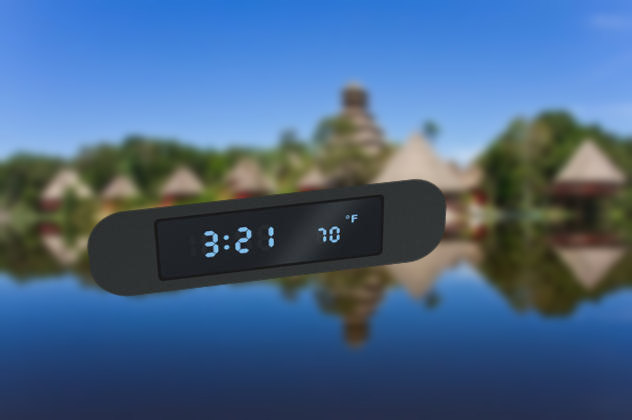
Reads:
h=3 m=21
